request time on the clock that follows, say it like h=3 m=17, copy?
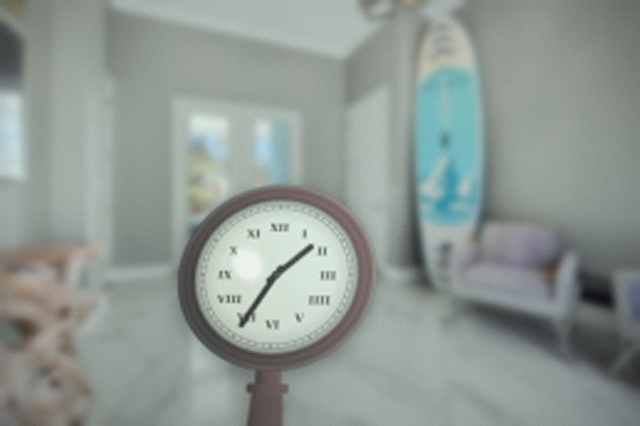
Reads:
h=1 m=35
